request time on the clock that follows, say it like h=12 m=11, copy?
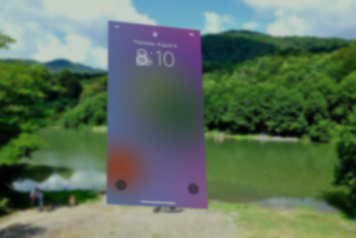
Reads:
h=8 m=10
